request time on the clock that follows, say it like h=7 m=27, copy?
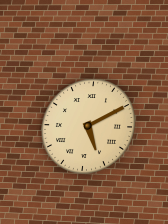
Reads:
h=5 m=10
